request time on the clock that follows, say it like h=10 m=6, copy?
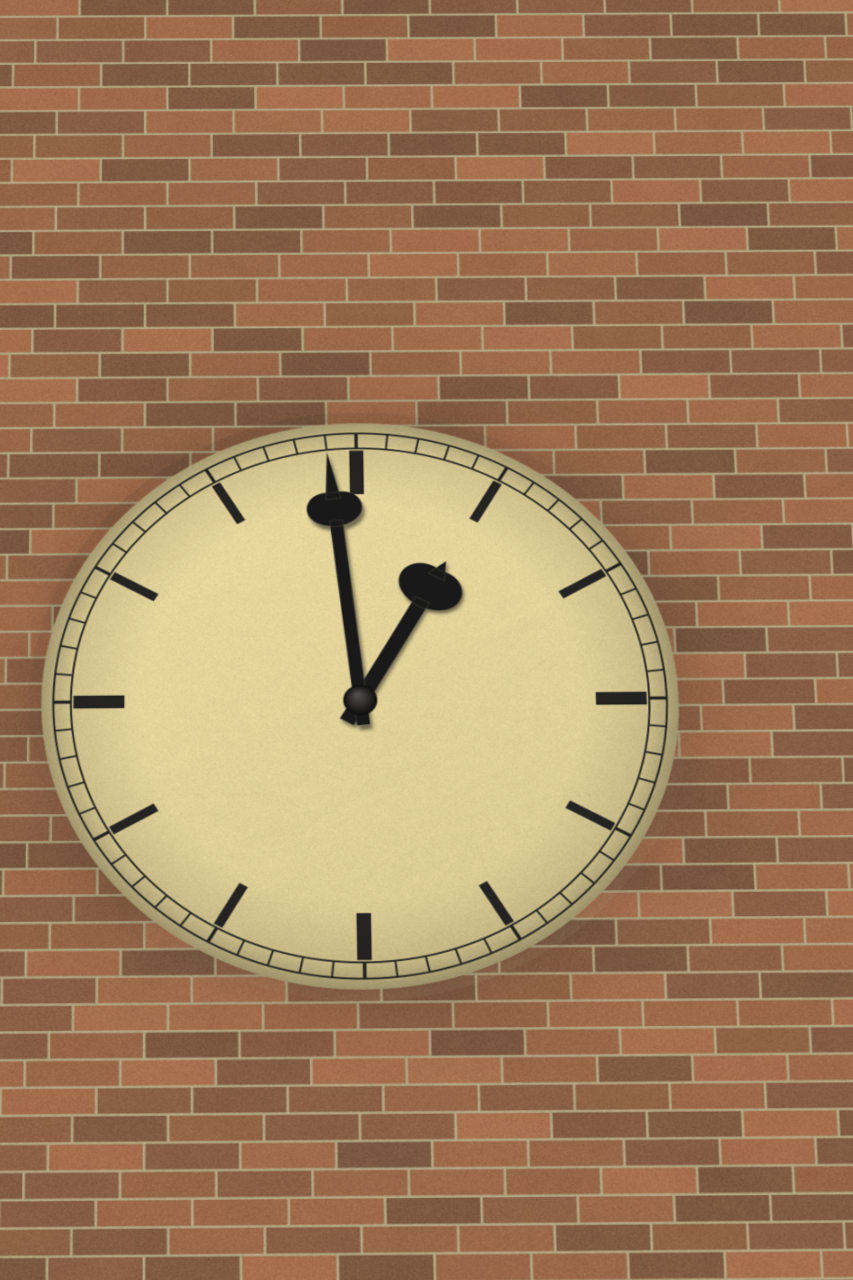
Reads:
h=12 m=59
